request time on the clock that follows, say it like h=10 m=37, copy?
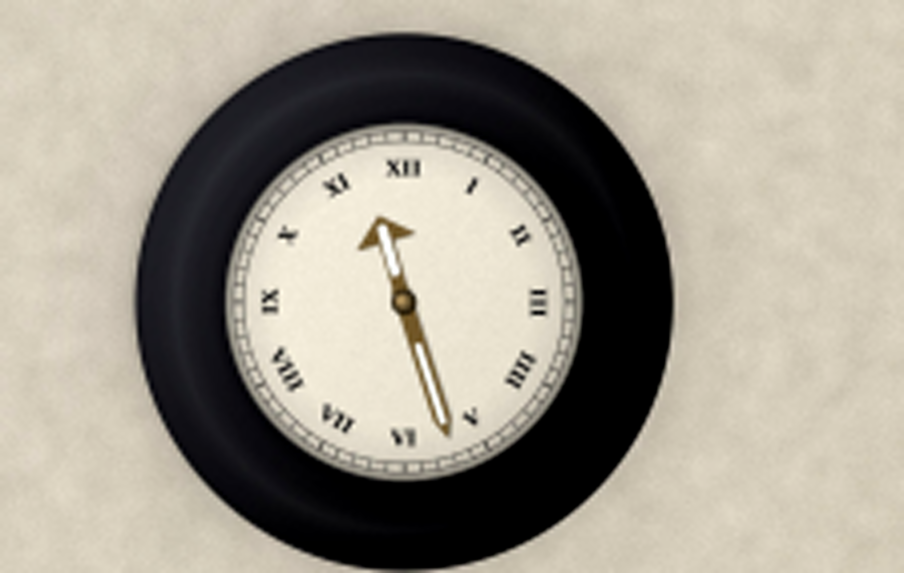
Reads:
h=11 m=27
